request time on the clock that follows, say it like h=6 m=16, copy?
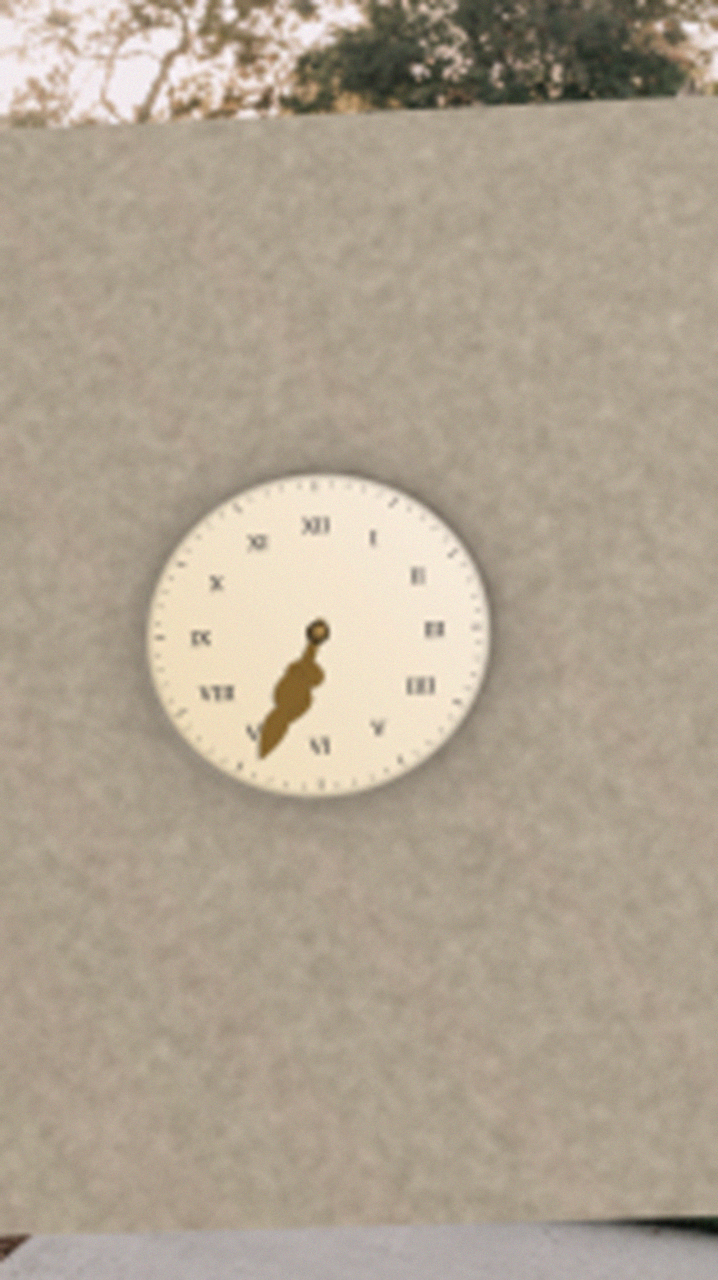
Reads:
h=6 m=34
